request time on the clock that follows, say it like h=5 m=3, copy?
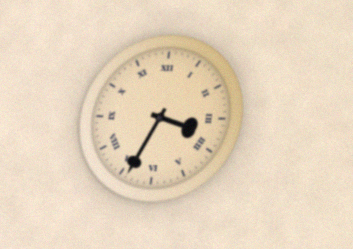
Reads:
h=3 m=34
